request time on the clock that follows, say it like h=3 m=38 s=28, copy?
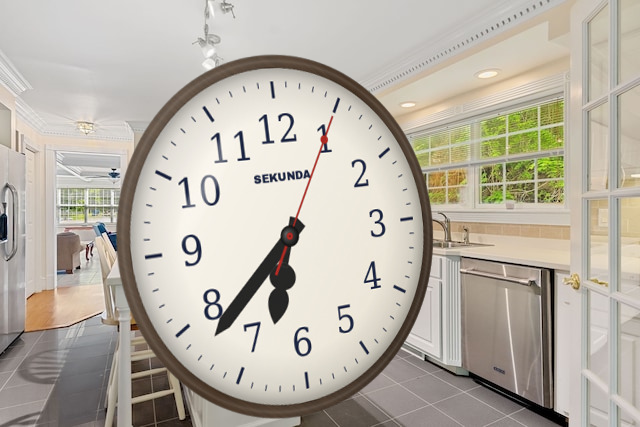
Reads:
h=6 m=38 s=5
